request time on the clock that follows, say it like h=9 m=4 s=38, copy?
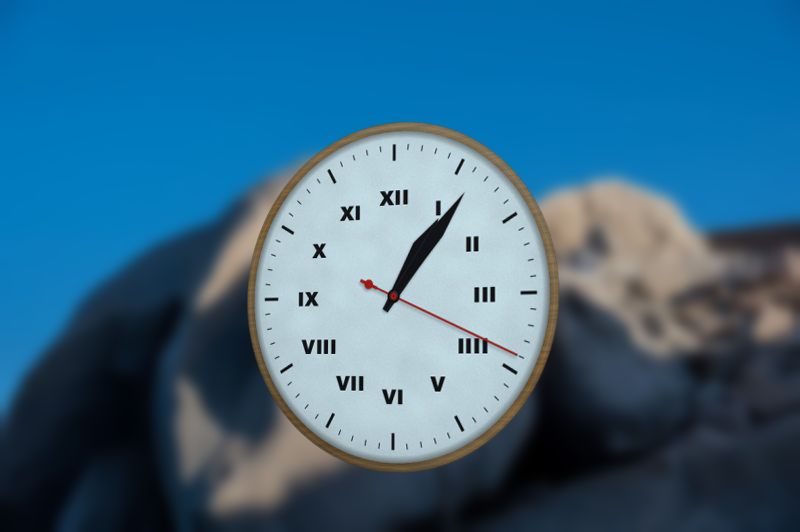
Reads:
h=1 m=6 s=19
